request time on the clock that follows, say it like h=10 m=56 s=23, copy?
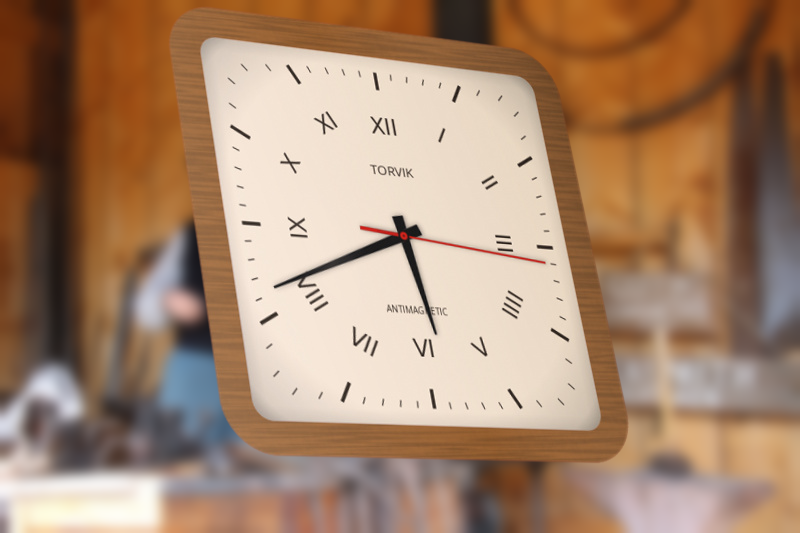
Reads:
h=5 m=41 s=16
